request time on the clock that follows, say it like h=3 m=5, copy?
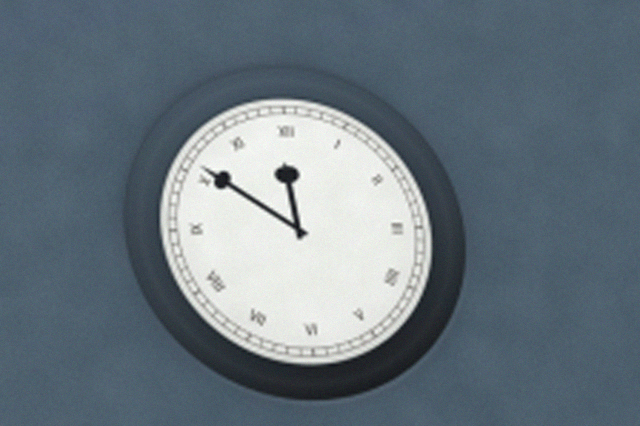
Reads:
h=11 m=51
